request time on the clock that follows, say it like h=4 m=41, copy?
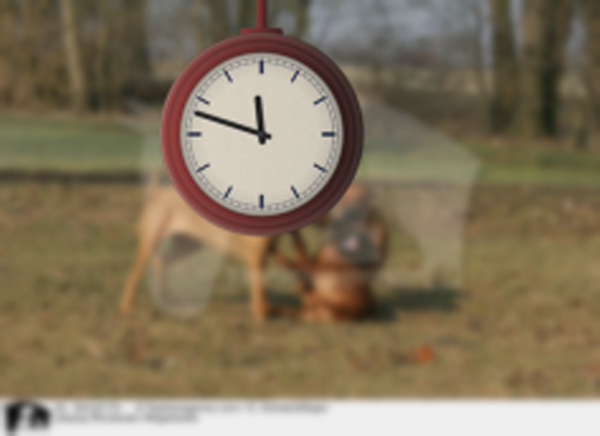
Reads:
h=11 m=48
